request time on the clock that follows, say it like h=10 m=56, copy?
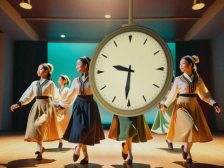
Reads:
h=9 m=31
